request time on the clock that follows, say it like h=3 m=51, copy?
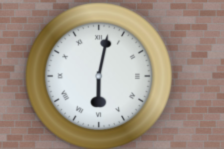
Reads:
h=6 m=2
